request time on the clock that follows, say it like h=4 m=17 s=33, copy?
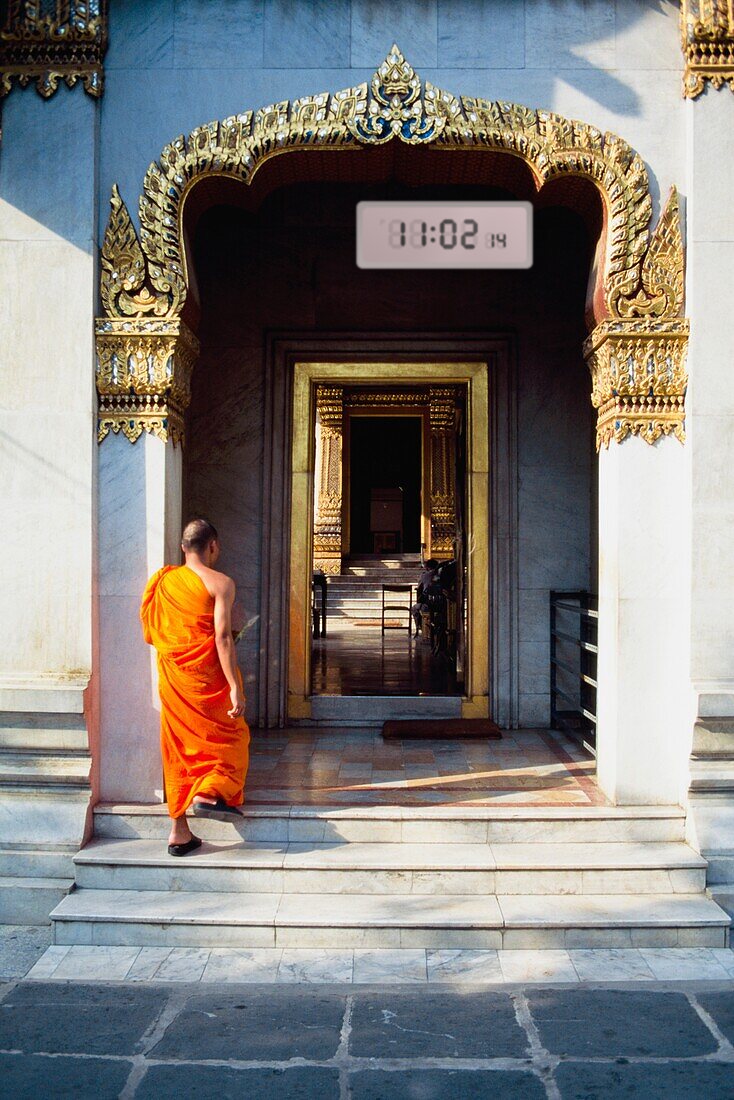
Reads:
h=11 m=2 s=14
